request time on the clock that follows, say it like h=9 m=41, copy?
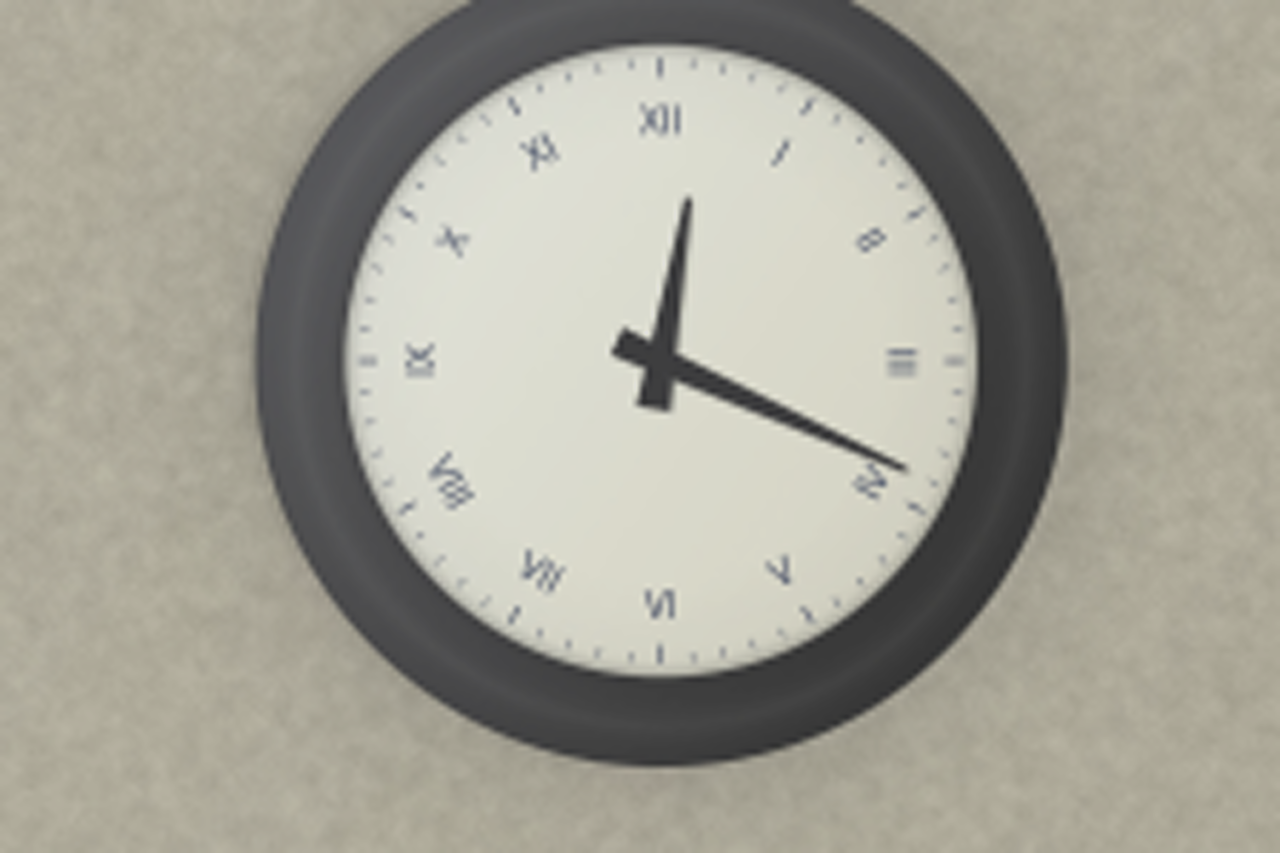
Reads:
h=12 m=19
